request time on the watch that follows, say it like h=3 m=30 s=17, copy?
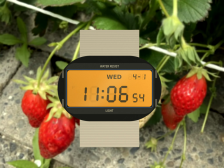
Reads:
h=11 m=6 s=54
